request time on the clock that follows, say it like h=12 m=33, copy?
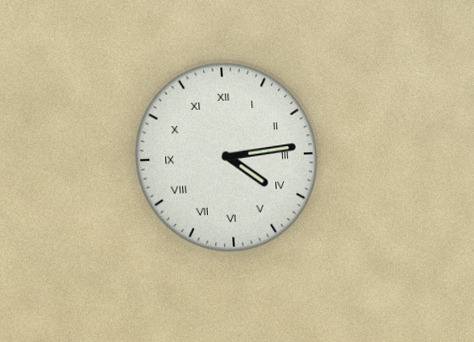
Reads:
h=4 m=14
